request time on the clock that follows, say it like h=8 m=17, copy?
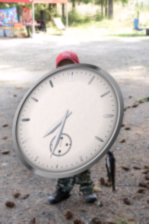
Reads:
h=7 m=32
